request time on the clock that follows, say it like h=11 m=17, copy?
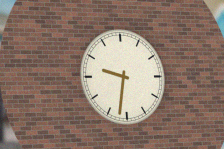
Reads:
h=9 m=32
